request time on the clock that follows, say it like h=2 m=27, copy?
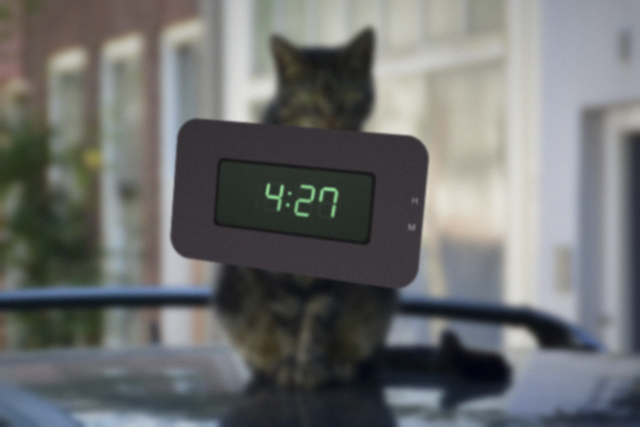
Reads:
h=4 m=27
